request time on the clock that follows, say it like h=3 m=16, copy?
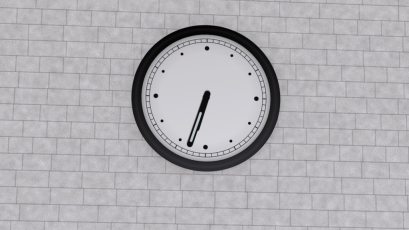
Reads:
h=6 m=33
